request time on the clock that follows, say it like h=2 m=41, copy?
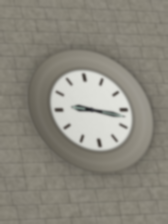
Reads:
h=9 m=17
